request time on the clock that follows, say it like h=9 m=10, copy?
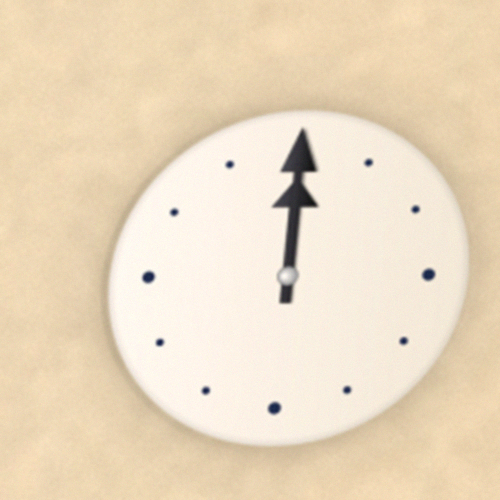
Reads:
h=12 m=0
